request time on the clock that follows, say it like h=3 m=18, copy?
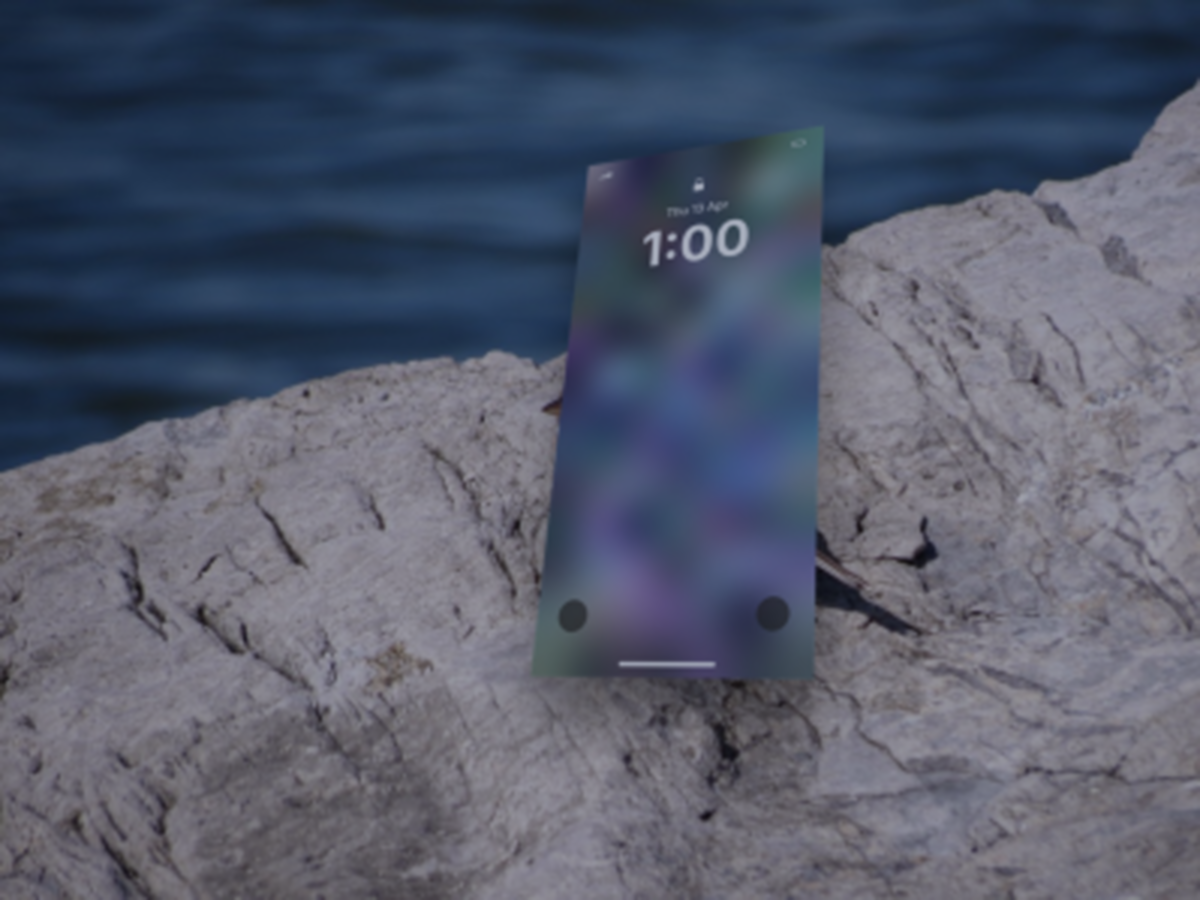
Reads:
h=1 m=0
